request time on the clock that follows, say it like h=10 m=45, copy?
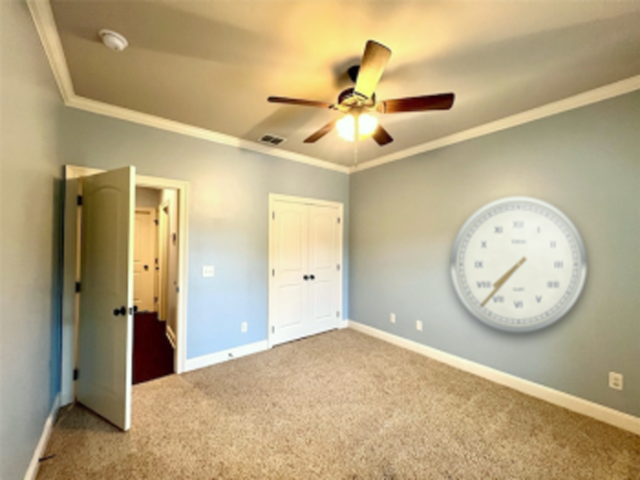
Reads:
h=7 m=37
